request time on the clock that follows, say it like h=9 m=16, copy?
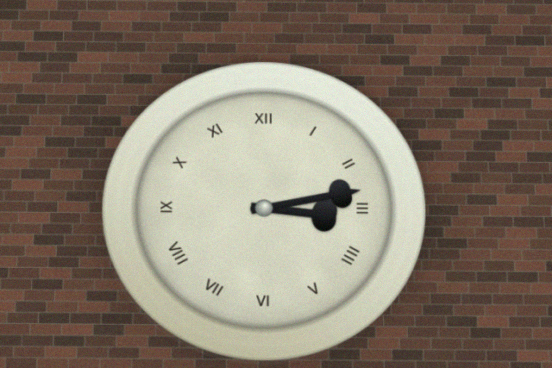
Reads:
h=3 m=13
